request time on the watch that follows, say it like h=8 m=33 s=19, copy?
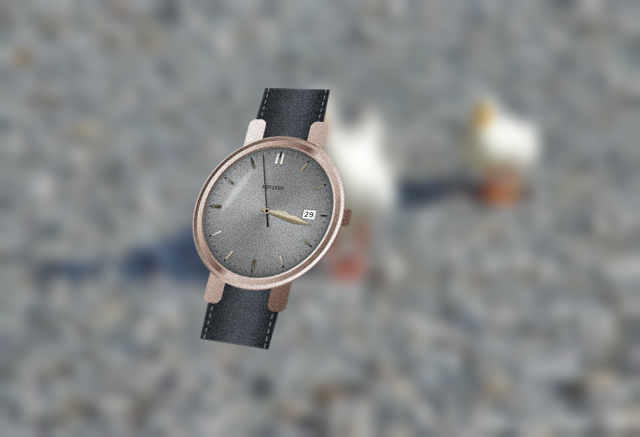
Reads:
h=3 m=16 s=57
